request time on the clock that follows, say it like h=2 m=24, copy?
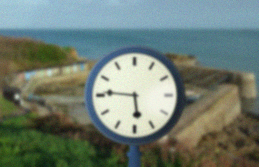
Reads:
h=5 m=46
